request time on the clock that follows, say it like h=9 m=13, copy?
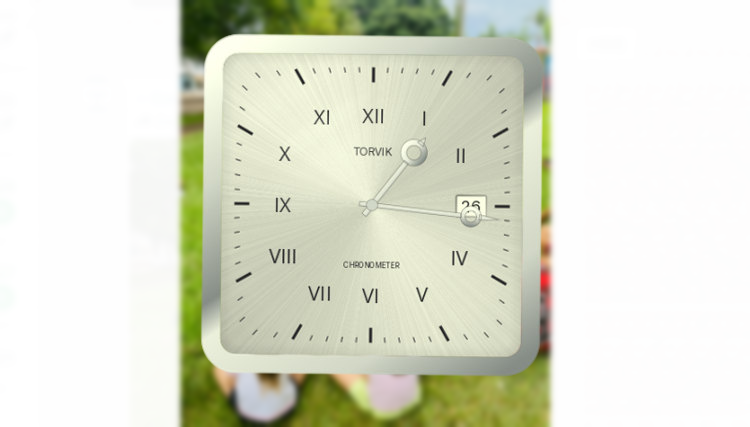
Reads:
h=1 m=16
